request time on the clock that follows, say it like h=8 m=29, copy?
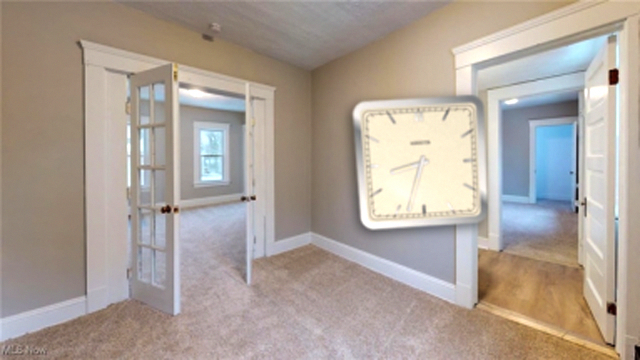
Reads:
h=8 m=33
